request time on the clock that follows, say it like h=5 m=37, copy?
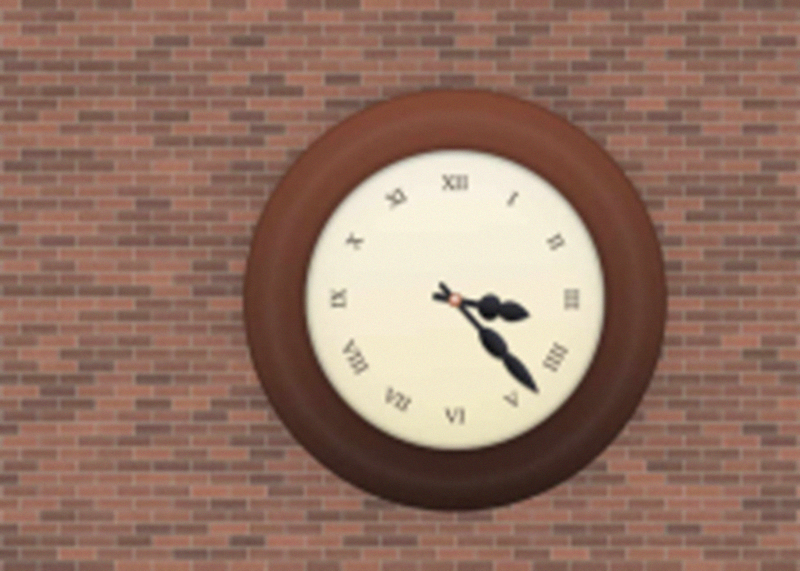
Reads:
h=3 m=23
